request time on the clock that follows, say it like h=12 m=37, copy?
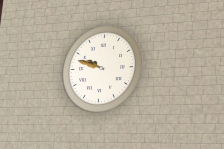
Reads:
h=9 m=48
